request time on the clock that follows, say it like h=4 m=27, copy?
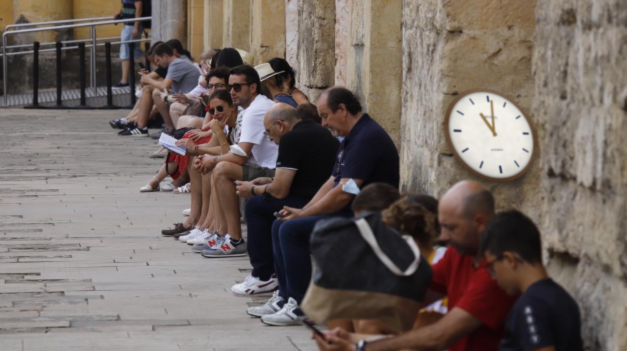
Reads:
h=11 m=1
